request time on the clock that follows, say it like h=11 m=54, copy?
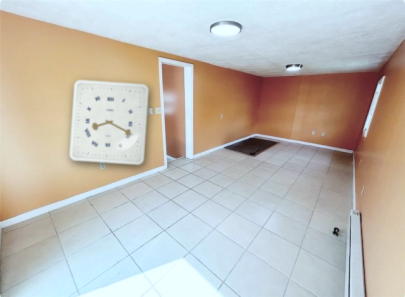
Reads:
h=8 m=19
